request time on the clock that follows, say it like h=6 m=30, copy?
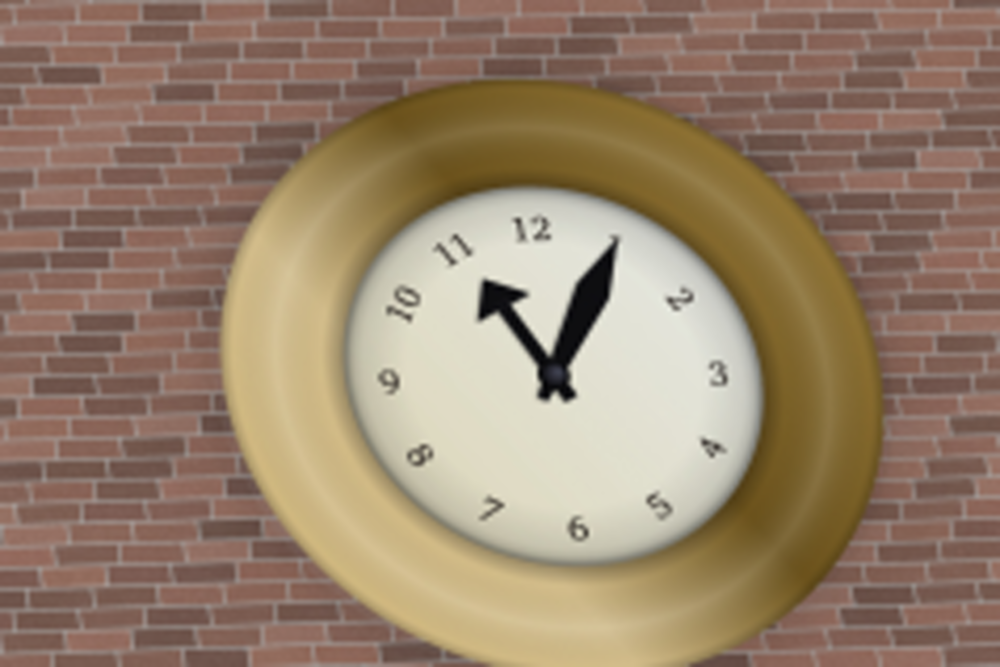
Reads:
h=11 m=5
